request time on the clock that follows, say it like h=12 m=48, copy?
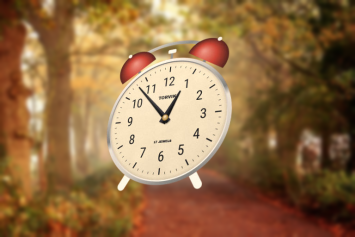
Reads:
h=12 m=53
